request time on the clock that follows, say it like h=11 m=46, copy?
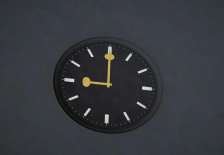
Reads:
h=9 m=0
